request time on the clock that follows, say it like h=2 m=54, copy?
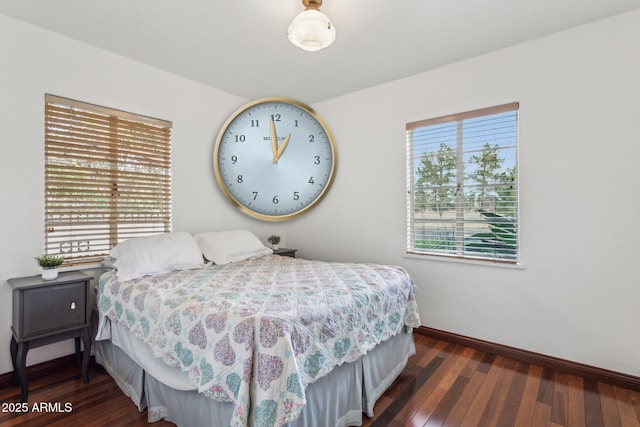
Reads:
h=12 m=59
